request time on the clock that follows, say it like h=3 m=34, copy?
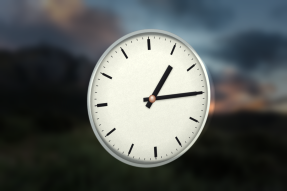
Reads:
h=1 m=15
